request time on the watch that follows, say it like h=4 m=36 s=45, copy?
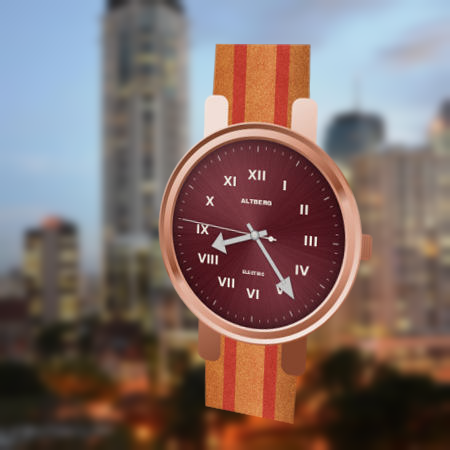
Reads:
h=8 m=23 s=46
